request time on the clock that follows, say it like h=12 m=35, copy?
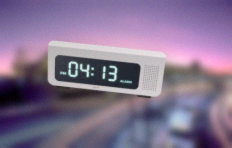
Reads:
h=4 m=13
